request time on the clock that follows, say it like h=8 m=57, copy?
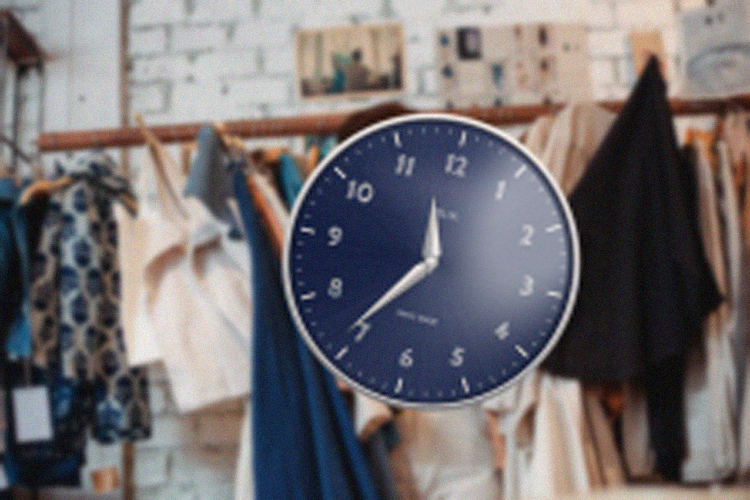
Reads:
h=11 m=36
